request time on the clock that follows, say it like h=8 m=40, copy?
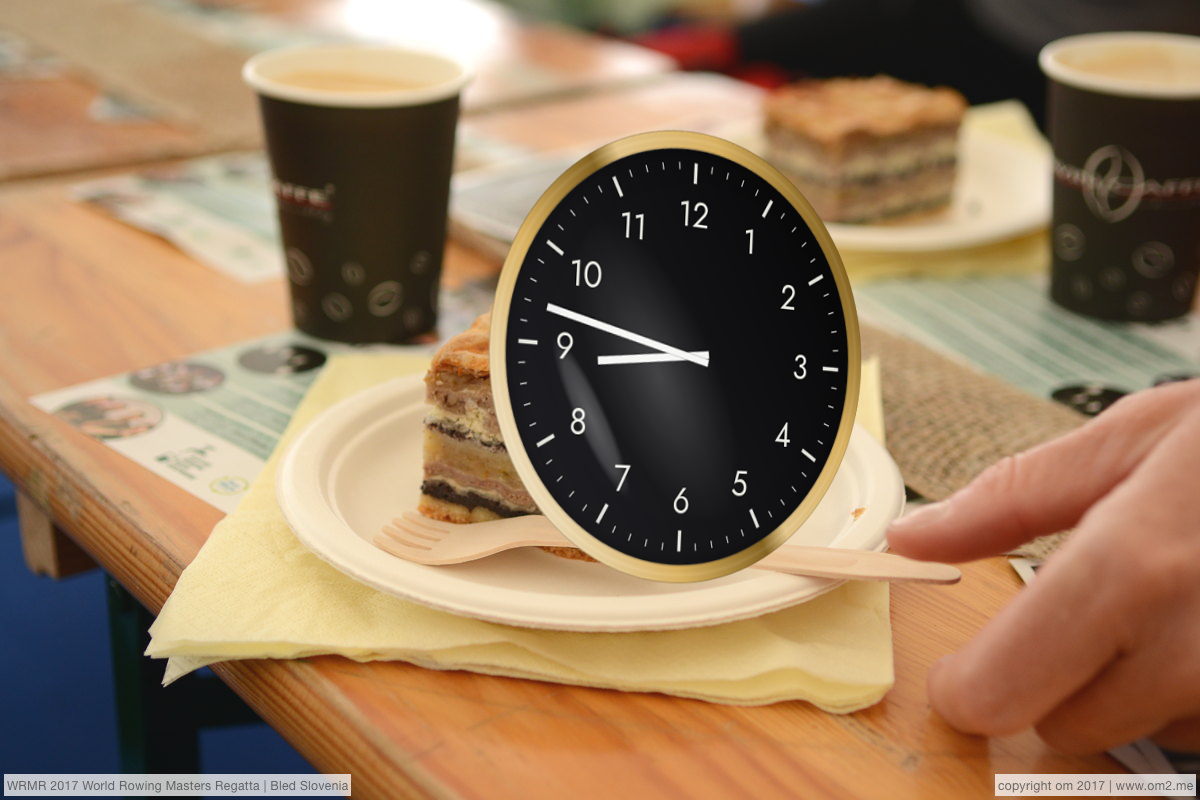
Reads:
h=8 m=47
